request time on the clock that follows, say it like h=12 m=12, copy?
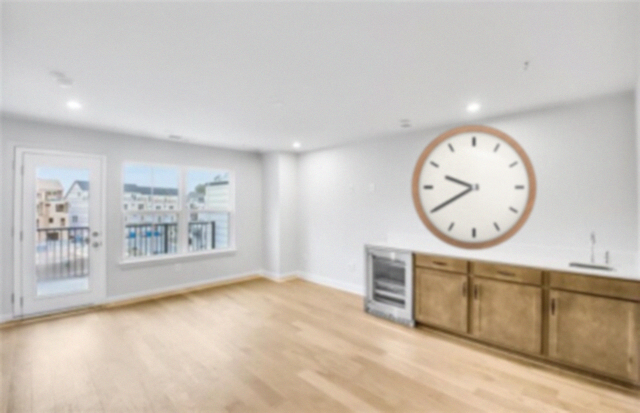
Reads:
h=9 m=40
